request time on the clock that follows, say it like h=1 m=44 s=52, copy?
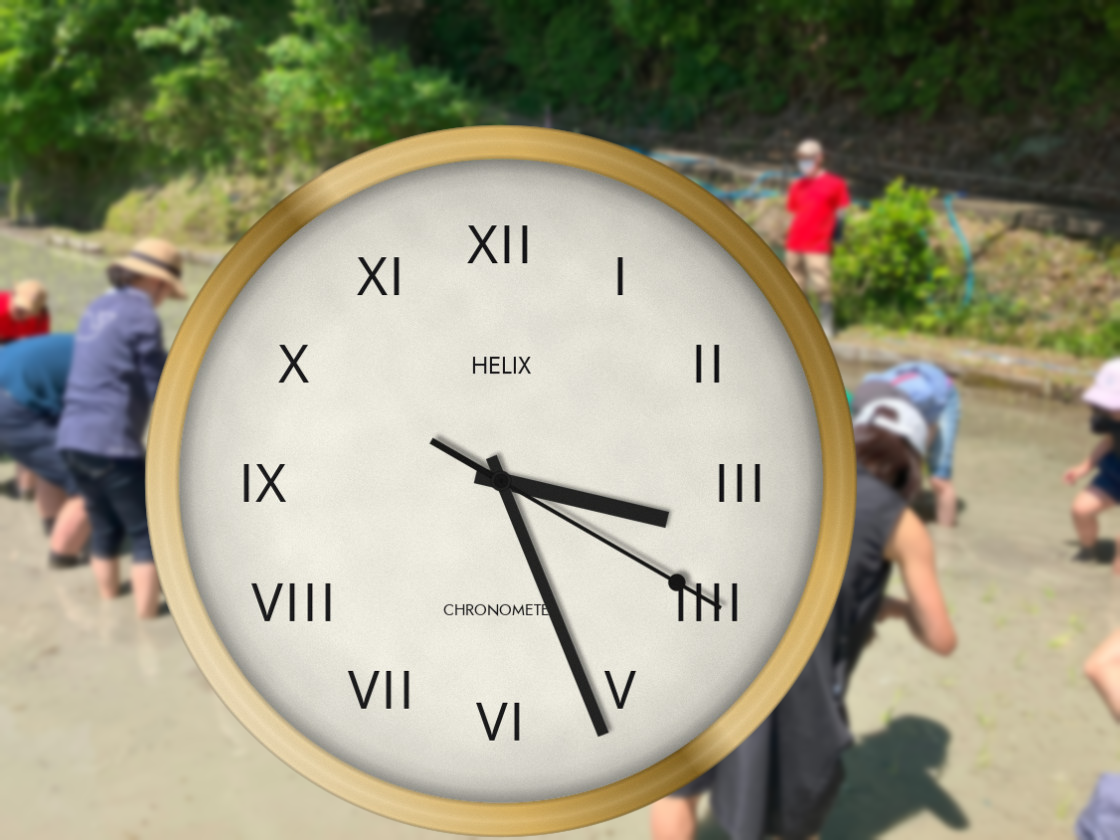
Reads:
h=3 m=26 s=20
